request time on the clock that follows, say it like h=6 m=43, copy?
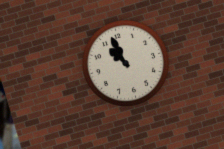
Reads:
h=10 m=58
